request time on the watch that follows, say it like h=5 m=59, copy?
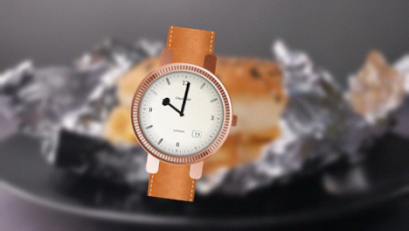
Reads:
h=10 m=1
